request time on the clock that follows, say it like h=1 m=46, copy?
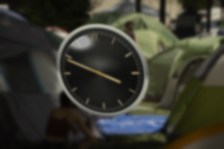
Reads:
h=3 m=49
